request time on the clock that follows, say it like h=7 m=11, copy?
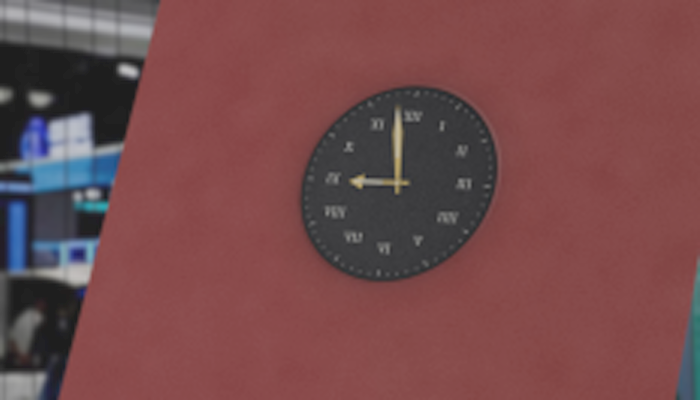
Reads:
h=8 m=58
